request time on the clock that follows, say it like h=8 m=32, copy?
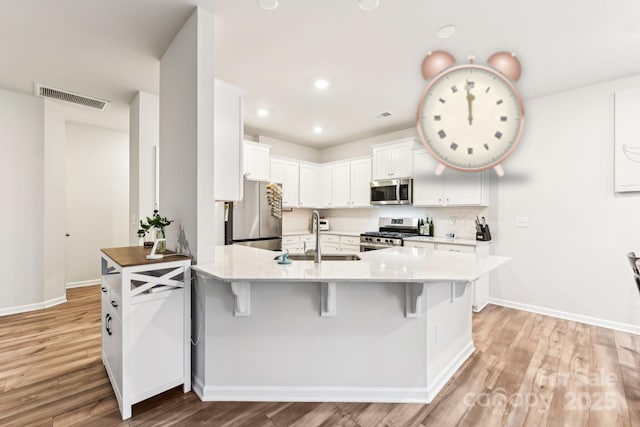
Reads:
h=11 m=59
